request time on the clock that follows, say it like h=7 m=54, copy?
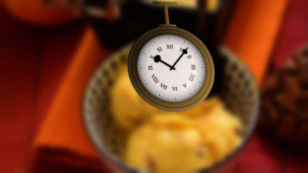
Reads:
h=10 m=7
